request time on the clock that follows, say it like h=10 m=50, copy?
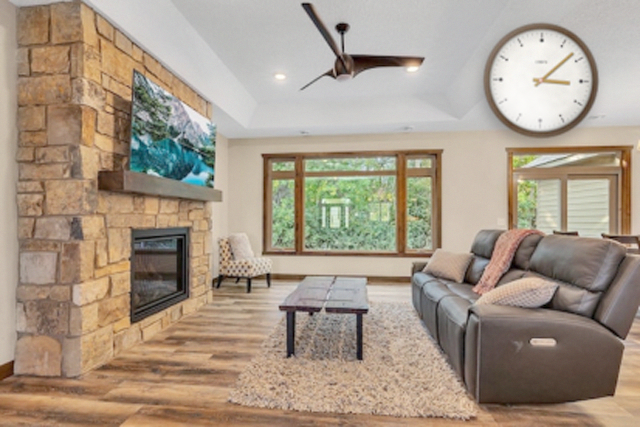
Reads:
h=3 m=8
